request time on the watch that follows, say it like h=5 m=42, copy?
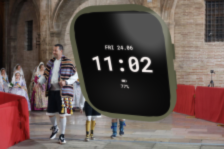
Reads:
h=11 m=2
